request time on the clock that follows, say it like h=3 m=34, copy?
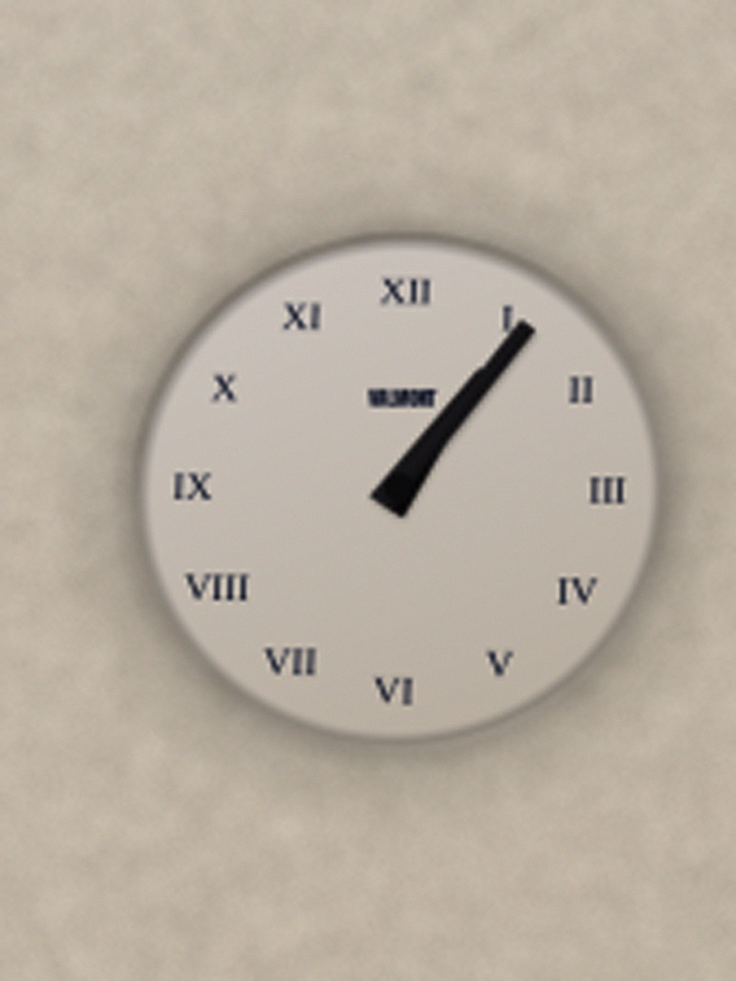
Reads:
h=1 m=6
